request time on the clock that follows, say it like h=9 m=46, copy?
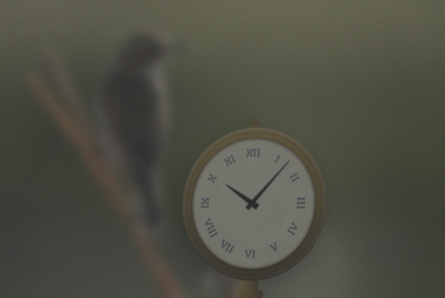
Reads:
h=10 m=7
